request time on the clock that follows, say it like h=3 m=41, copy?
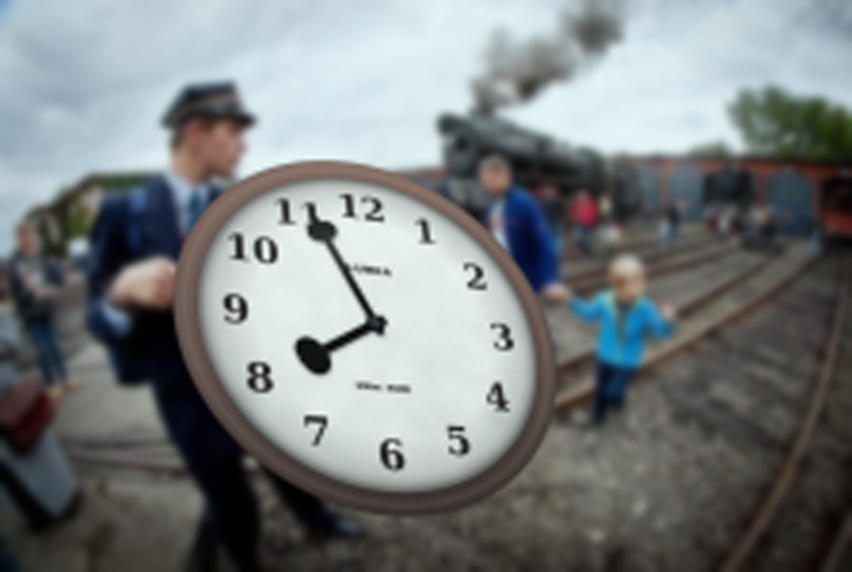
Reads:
h=7 m=56
